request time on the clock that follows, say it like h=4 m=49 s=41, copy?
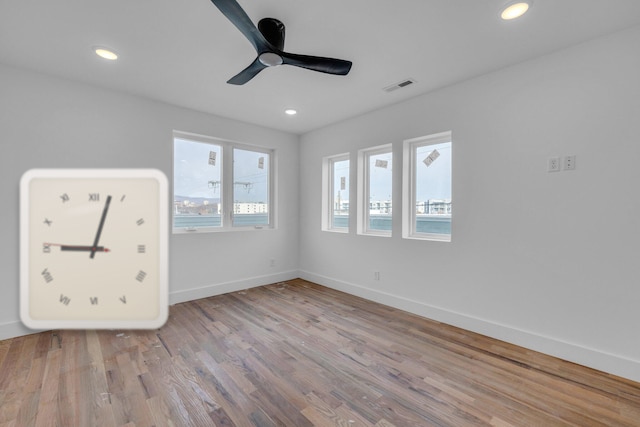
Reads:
h=9 m=2 s=46
